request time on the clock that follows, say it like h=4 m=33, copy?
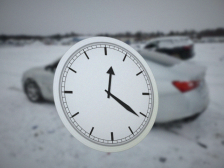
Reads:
h=12 m=21
